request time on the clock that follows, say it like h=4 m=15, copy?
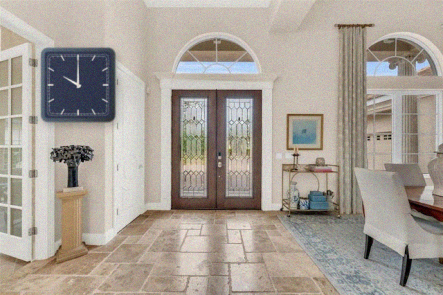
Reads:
h=10 m=0
